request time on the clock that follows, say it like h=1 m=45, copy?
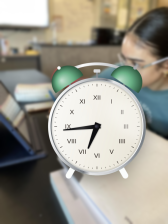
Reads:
h=6 m=44
